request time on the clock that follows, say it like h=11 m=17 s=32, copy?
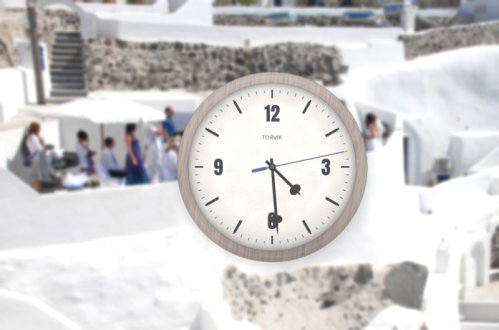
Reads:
h=4 m=29 s=13
